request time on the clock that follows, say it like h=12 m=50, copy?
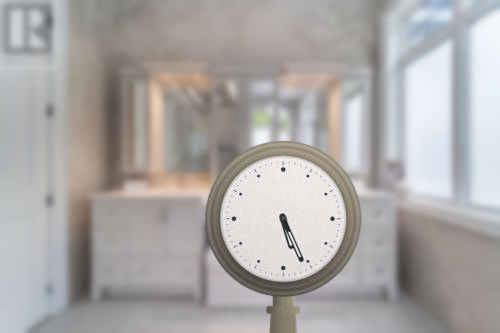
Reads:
h=5 m=26
